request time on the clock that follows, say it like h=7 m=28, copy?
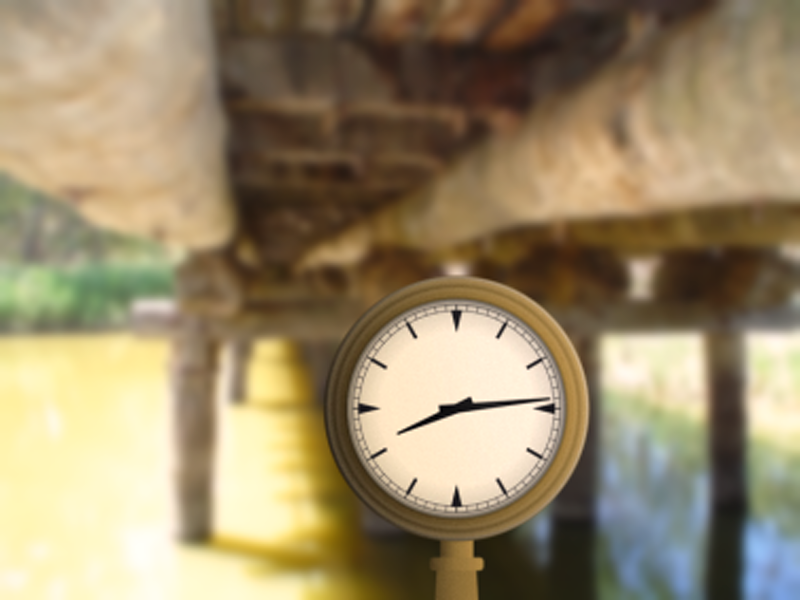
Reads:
h=8 m=14
